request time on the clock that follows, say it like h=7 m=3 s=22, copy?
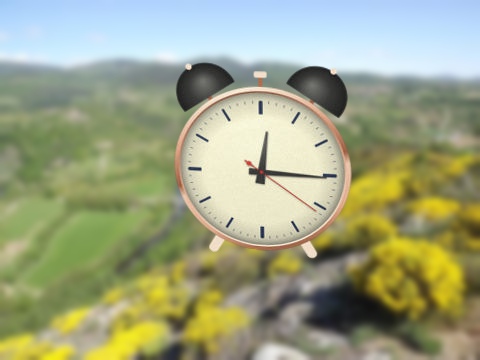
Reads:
h=12 m=15 s=21
